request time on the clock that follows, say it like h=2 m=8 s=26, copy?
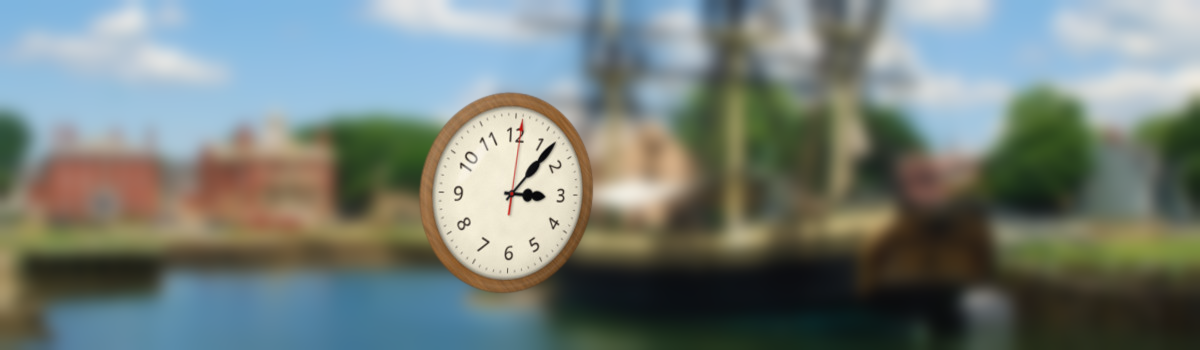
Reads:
h=3 m=7 s=1
